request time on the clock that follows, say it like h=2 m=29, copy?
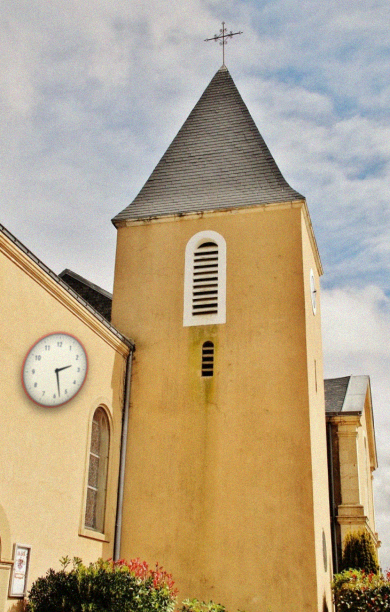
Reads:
h=2 m=28
